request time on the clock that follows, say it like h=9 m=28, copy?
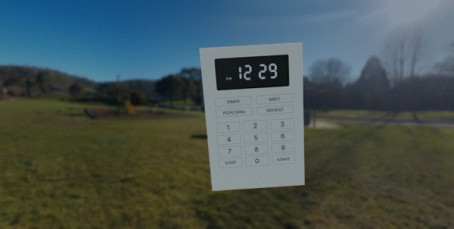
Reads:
h=12 m=29
